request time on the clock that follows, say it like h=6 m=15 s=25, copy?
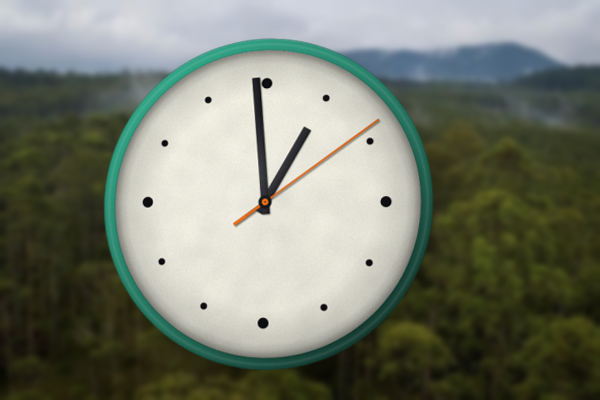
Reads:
h=12 m=59 s=9
